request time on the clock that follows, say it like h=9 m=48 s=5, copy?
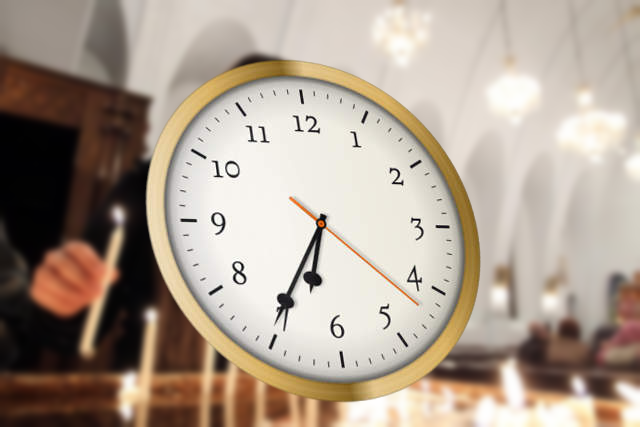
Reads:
h=6 m=35 s=22
